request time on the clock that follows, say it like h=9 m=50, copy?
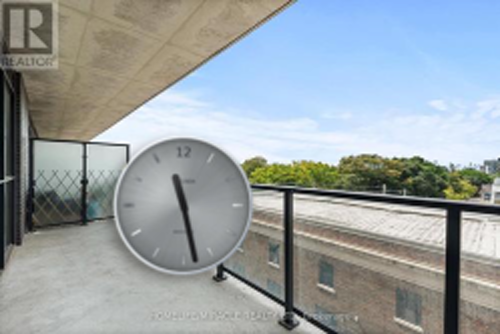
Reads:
h=11 m=28
